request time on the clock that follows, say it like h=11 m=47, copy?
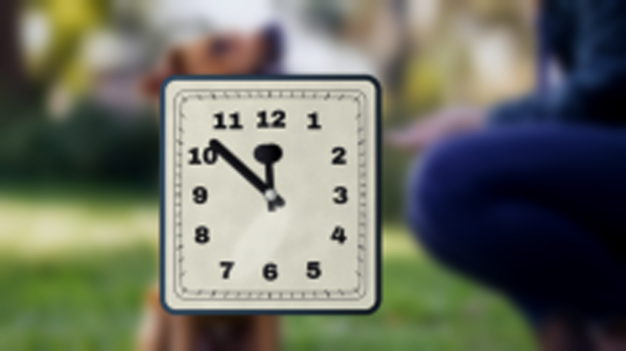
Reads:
h=11 m=52
